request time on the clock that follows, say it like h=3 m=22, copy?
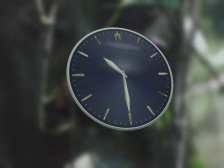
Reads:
h=10 m=30
